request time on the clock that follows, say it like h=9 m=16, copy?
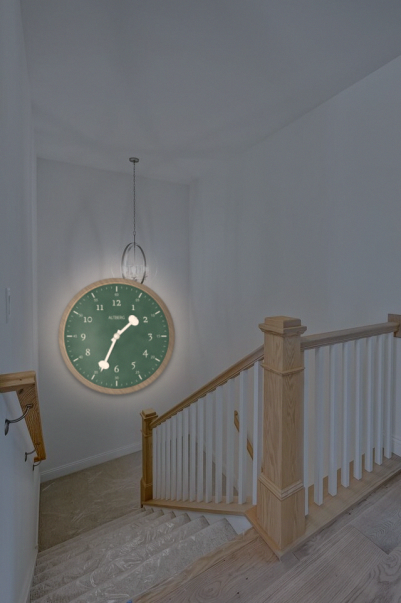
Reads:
h=1 m=34
